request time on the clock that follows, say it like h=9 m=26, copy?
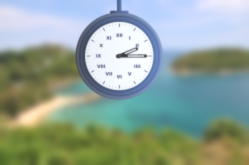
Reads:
h=2 m=15
